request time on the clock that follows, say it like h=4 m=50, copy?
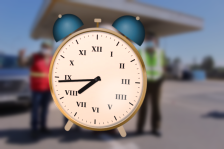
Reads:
h=7 m=44
